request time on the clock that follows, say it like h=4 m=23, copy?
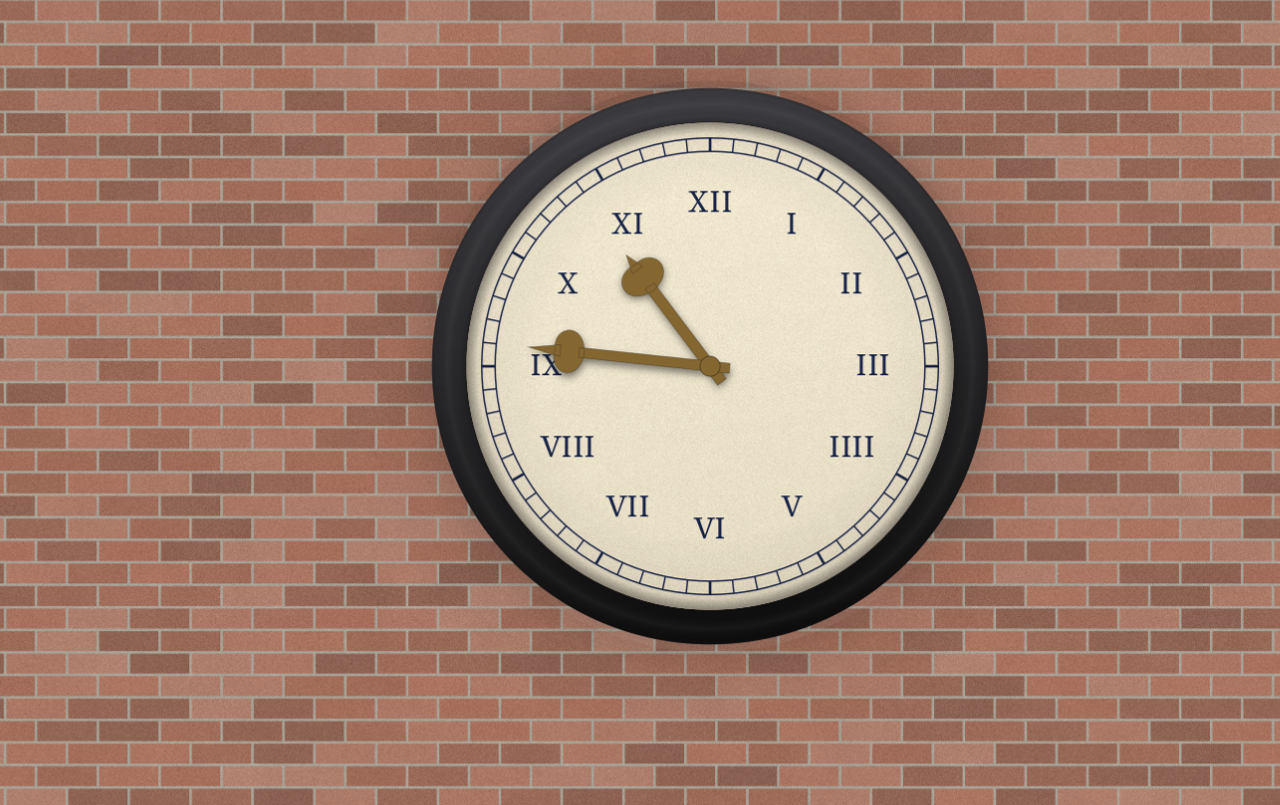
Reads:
h=10 m=46
